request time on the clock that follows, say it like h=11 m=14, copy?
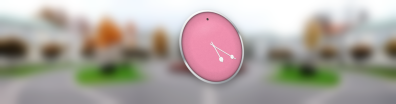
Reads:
h=5 m=21
